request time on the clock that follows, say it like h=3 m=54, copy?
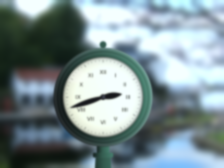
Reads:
h=2 m=42
